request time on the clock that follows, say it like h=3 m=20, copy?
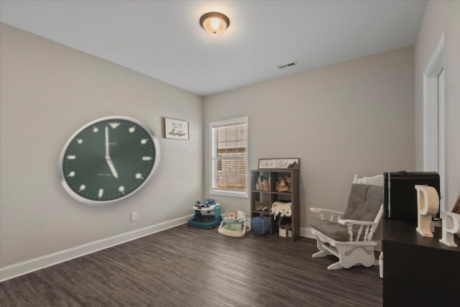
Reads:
h=4 m=58
